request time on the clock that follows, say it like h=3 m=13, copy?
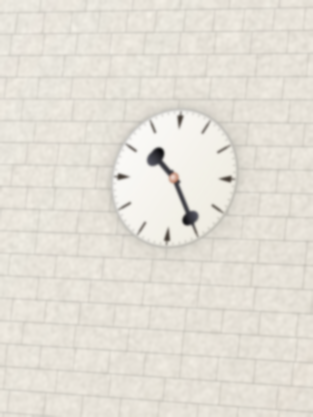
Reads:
h=10 m=25
